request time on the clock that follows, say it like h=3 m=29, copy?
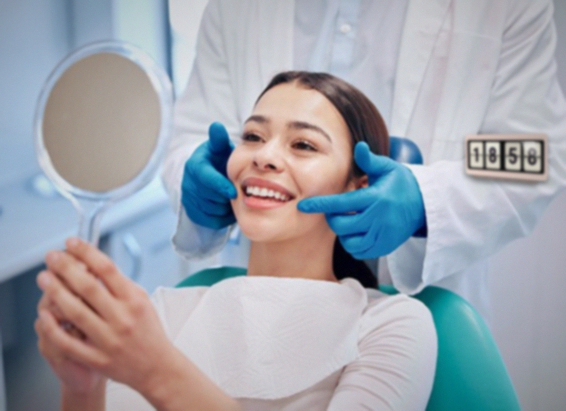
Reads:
h=18 m=58
